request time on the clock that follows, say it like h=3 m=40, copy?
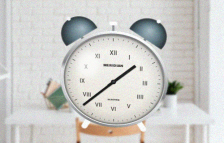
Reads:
h=1 m=38
